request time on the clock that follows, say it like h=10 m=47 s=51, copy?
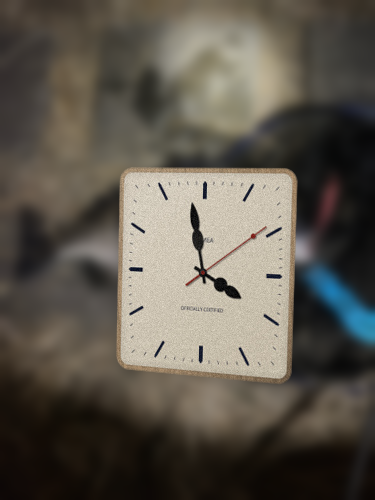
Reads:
h=3 m=58 s=9
